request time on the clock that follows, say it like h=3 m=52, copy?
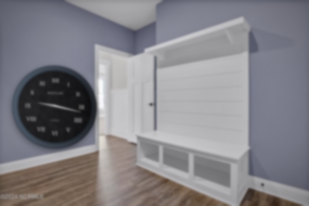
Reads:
h=9 m=17
